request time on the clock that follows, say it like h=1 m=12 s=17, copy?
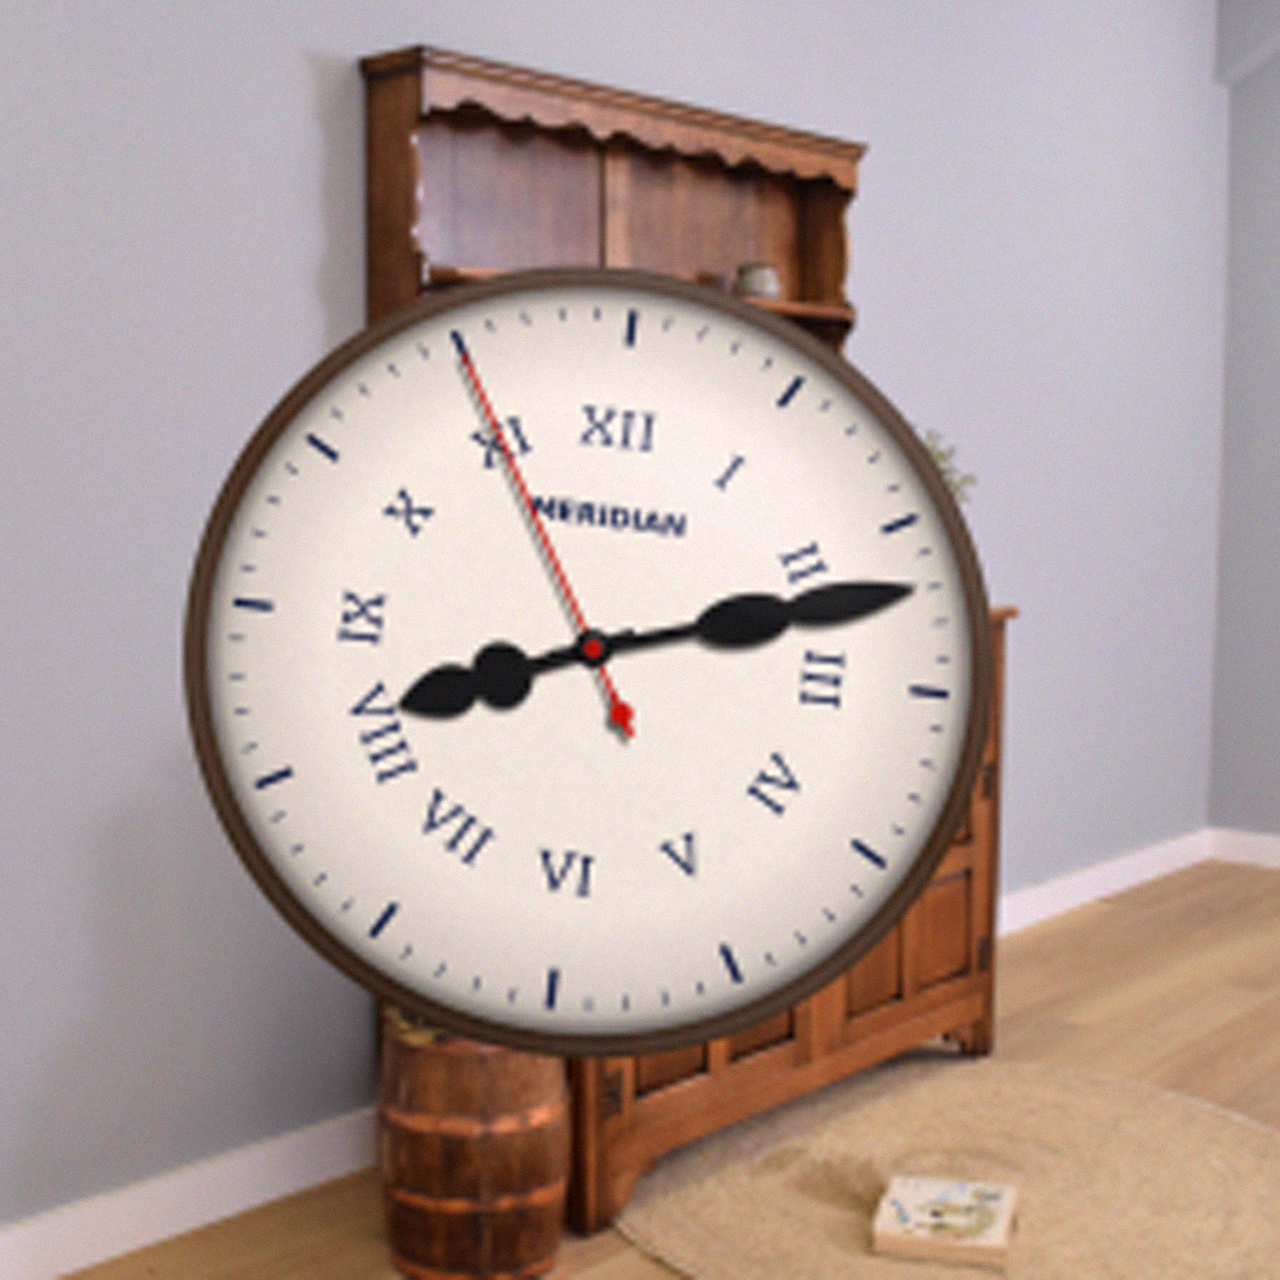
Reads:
h=8 m=11 s=55
